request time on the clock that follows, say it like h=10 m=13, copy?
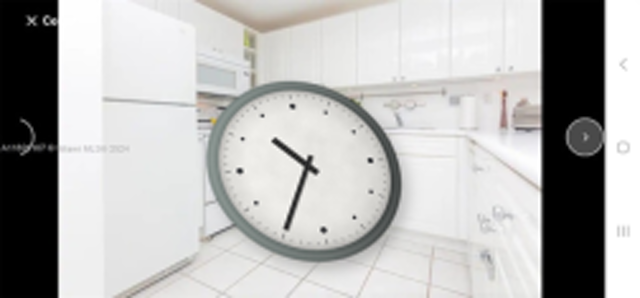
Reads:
h=10 m=35
